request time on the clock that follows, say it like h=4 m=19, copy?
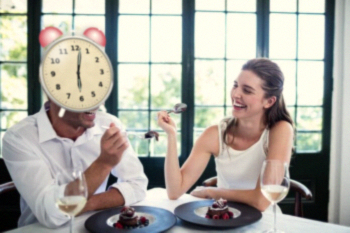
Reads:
h=6 m=2
